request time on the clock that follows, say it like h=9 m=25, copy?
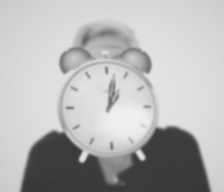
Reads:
h=1 m=2
